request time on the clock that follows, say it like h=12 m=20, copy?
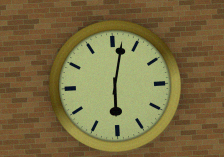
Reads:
h=6 m=2
